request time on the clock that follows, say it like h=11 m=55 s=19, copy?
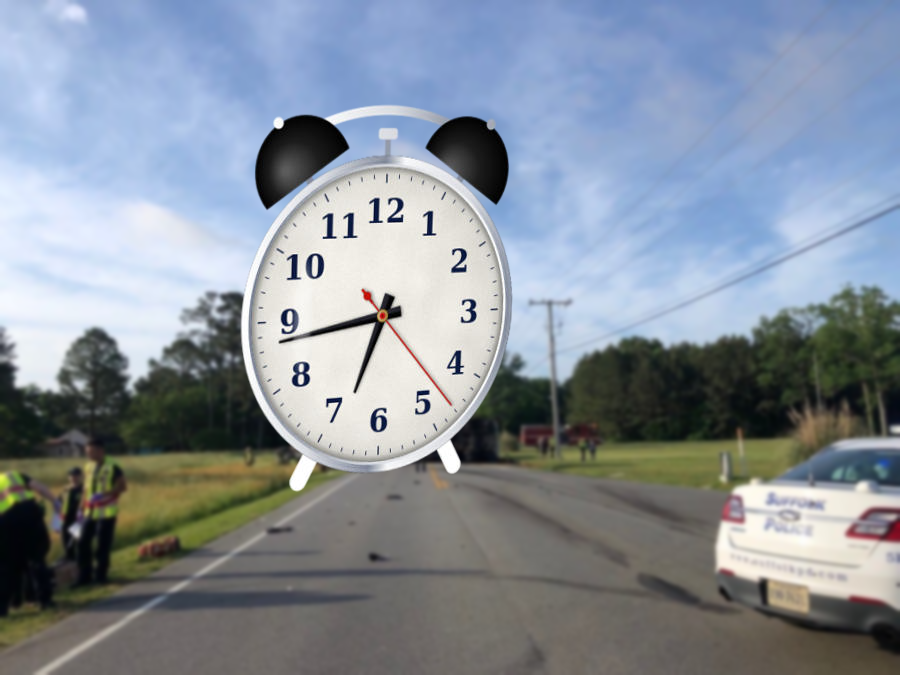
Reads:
h=6 m=43 s=23
